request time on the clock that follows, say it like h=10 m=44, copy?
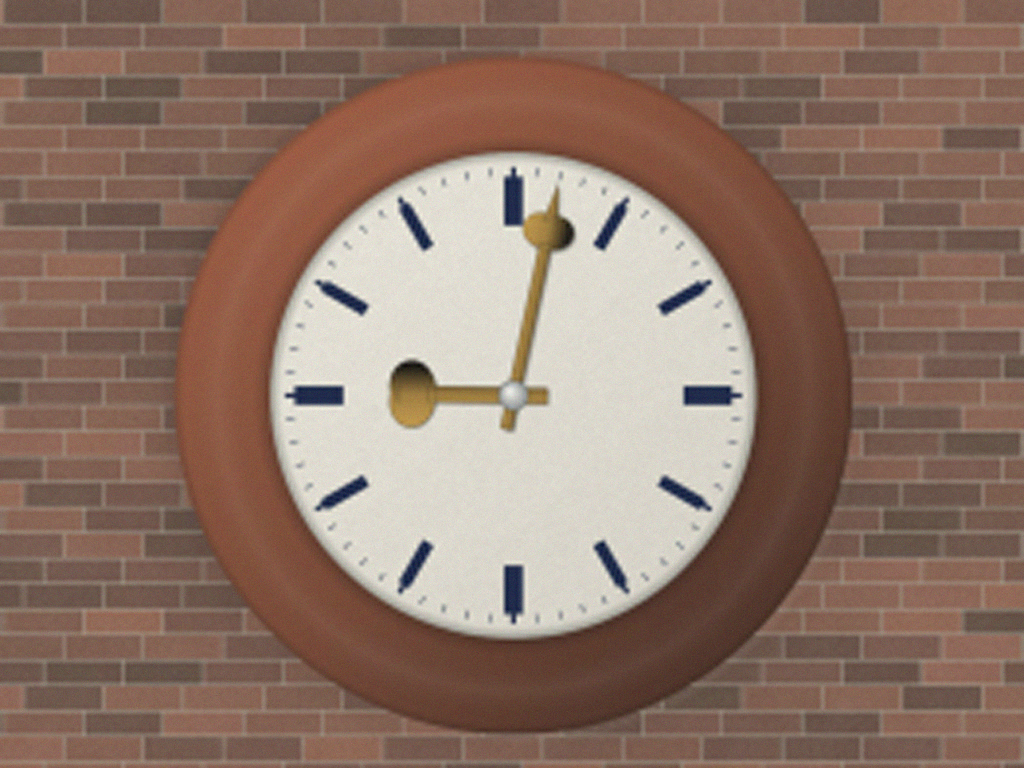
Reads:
h=9 m=2
